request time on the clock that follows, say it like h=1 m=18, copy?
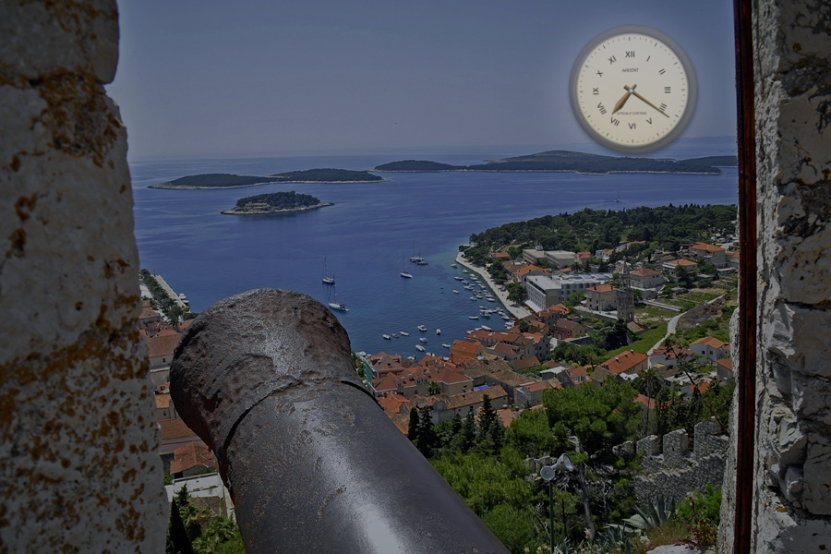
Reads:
h=7 m=21
